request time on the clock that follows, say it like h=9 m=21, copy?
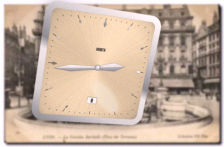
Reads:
h=2 m=44
